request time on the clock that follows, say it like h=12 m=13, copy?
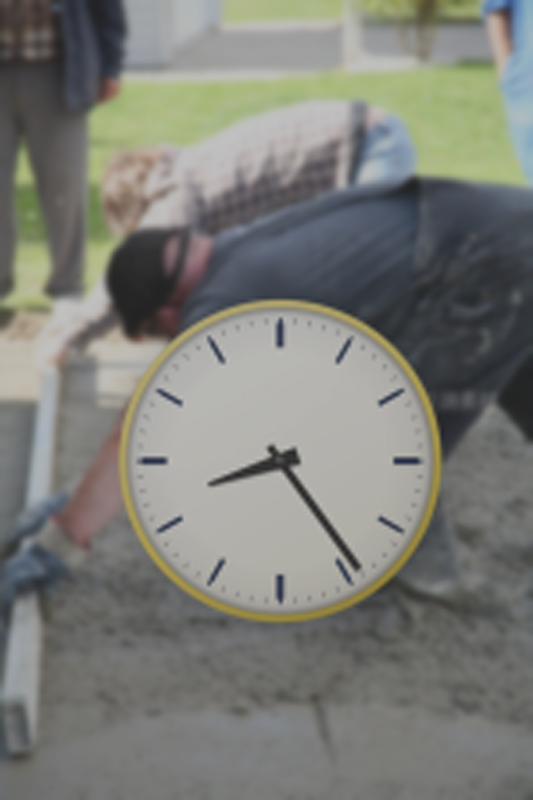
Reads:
h=8 m=24
